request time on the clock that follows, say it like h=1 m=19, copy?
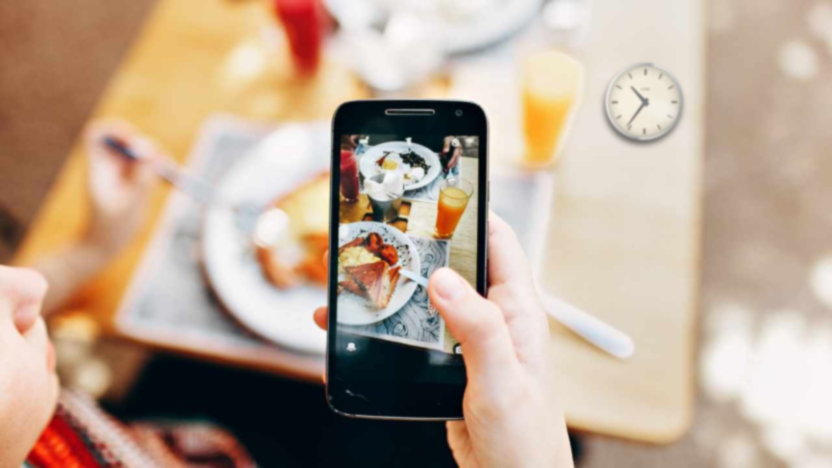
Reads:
h=10 m=36
